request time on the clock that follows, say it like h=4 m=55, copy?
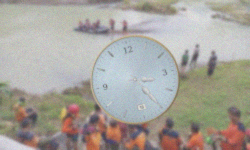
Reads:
h=3 m=25
